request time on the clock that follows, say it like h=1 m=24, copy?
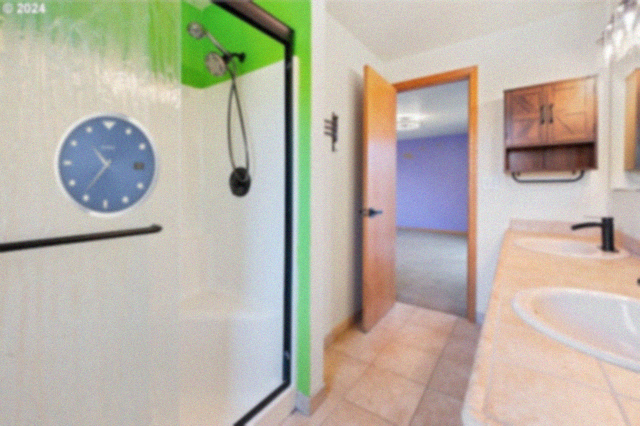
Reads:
h=10 m=36
